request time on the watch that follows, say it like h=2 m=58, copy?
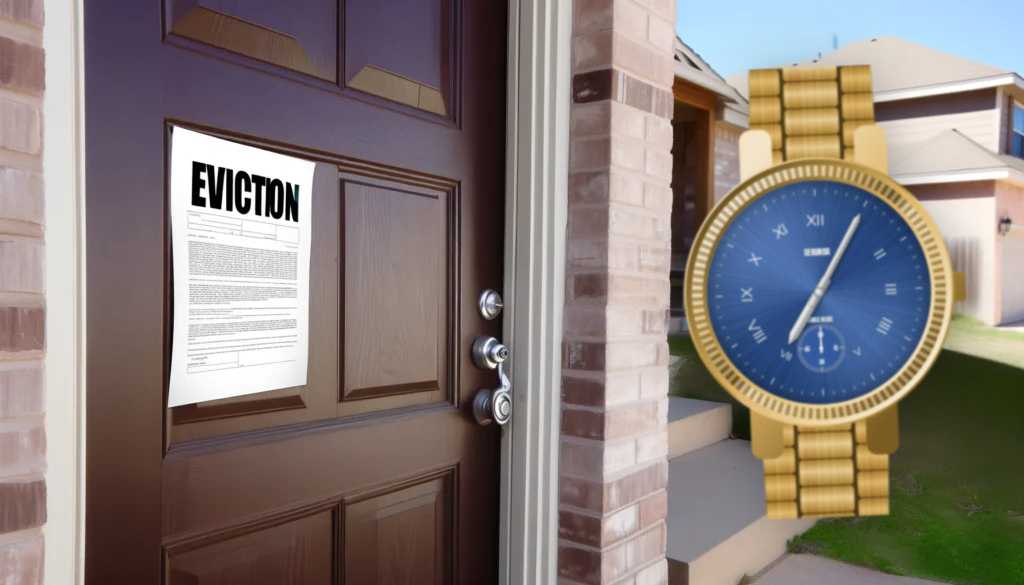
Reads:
h=7 m=5
